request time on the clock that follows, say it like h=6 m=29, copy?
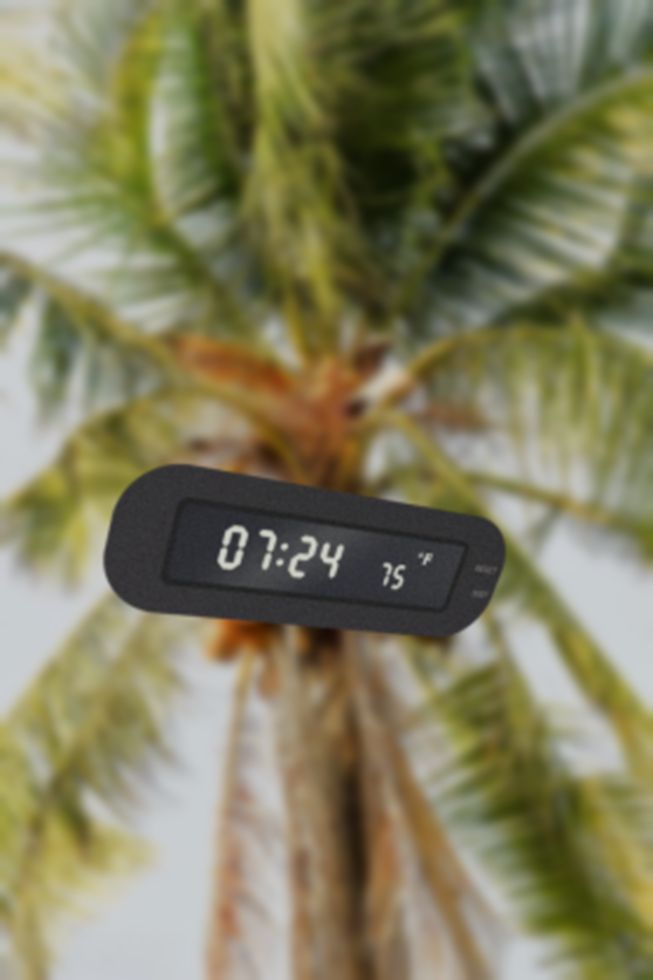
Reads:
h=7 m=24
